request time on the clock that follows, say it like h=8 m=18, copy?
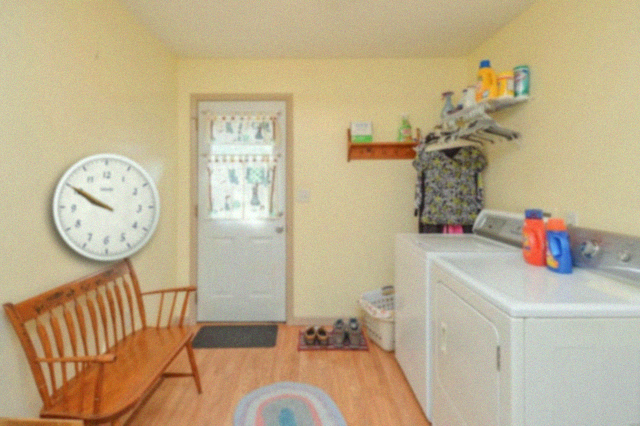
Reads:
h=9 m=50
